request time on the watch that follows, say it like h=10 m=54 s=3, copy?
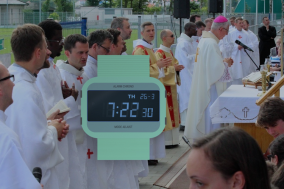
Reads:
h=7 m=22 s=30
